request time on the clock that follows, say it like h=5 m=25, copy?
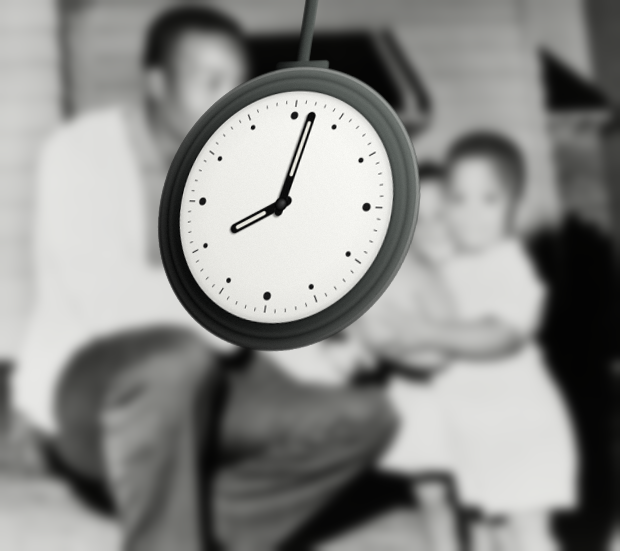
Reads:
h=8 m=2
